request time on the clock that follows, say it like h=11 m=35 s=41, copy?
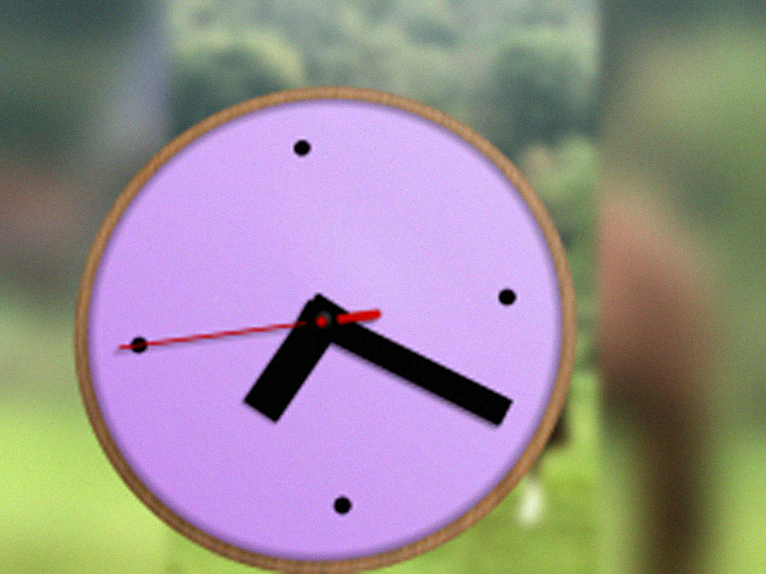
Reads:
h=7 m=20 s=45
